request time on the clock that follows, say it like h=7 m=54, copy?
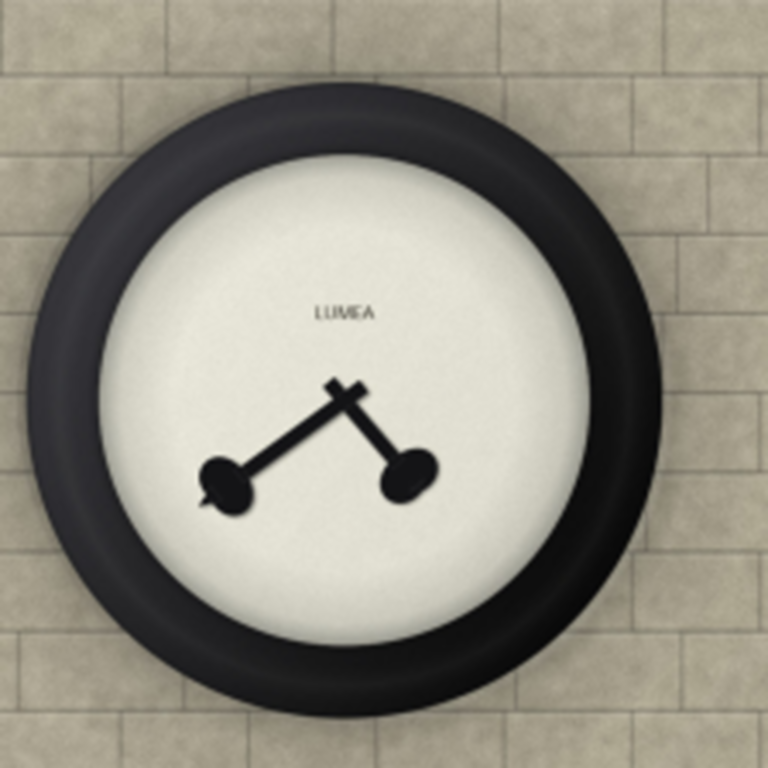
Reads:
h=4 m=39
